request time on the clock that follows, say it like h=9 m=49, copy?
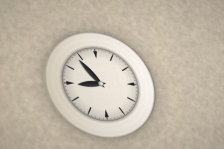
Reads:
h=8 m=54
